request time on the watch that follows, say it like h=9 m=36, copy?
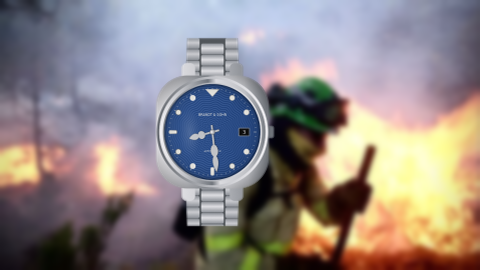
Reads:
h=8 m=29
